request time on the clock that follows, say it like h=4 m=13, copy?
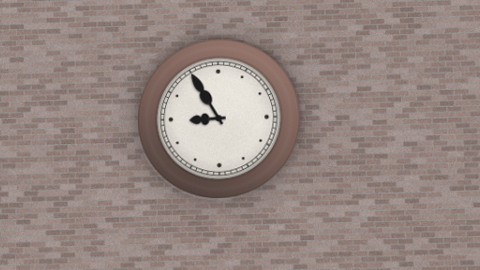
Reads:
h=8 m=55
